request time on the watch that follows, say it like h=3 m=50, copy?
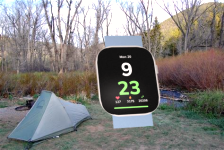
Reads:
h=9 m=23
